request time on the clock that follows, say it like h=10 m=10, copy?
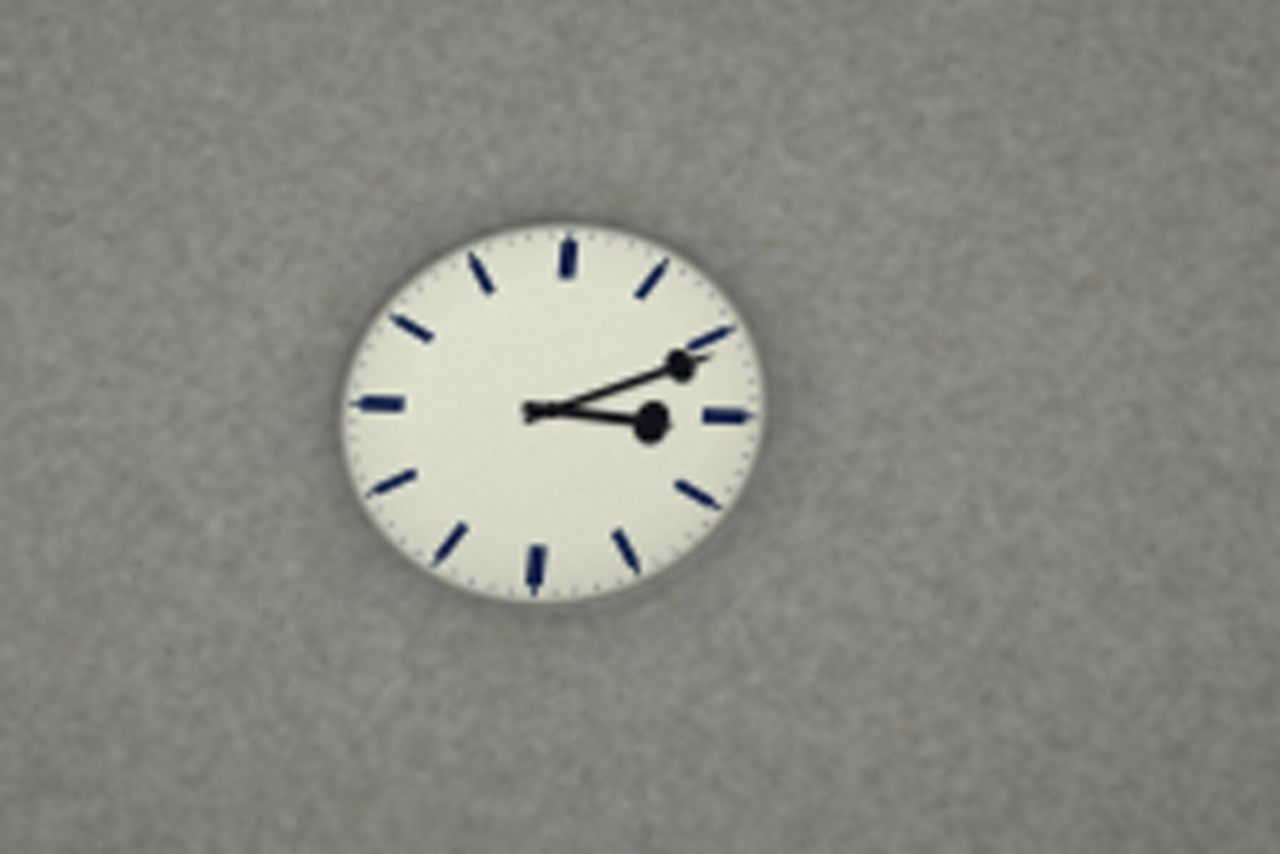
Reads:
h=3 m=11
